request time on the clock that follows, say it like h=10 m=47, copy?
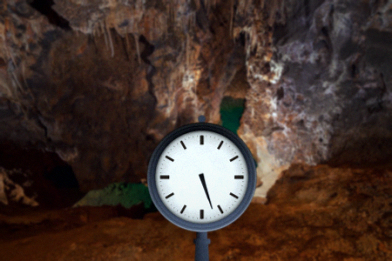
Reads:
h=5 m=27
